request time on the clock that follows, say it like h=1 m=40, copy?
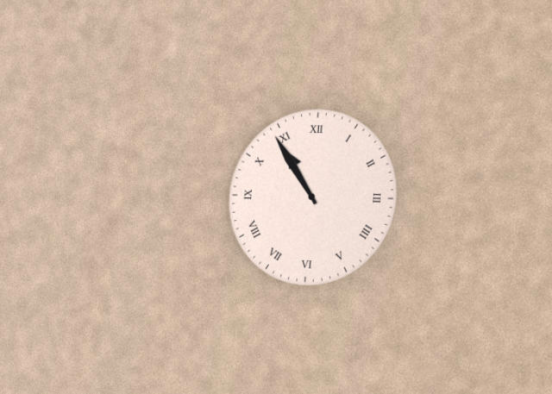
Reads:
h=10 m=54
